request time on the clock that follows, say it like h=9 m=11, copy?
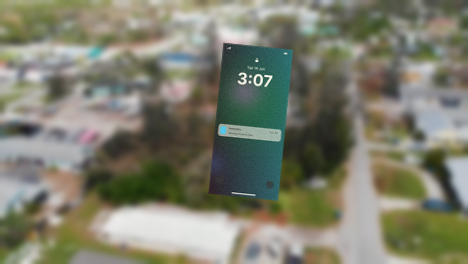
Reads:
h=3 m=7
